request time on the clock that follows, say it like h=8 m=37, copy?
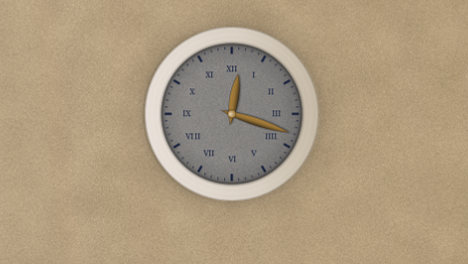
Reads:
h=12 m=18
